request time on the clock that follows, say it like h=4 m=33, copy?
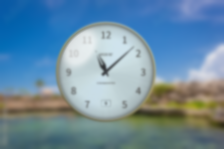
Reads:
h=11 m=8
